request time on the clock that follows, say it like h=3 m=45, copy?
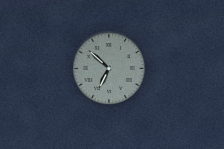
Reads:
h=6 m=52
